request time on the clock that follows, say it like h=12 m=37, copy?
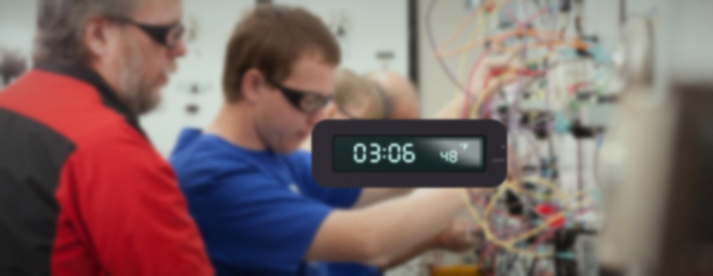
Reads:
h=3 m=6
